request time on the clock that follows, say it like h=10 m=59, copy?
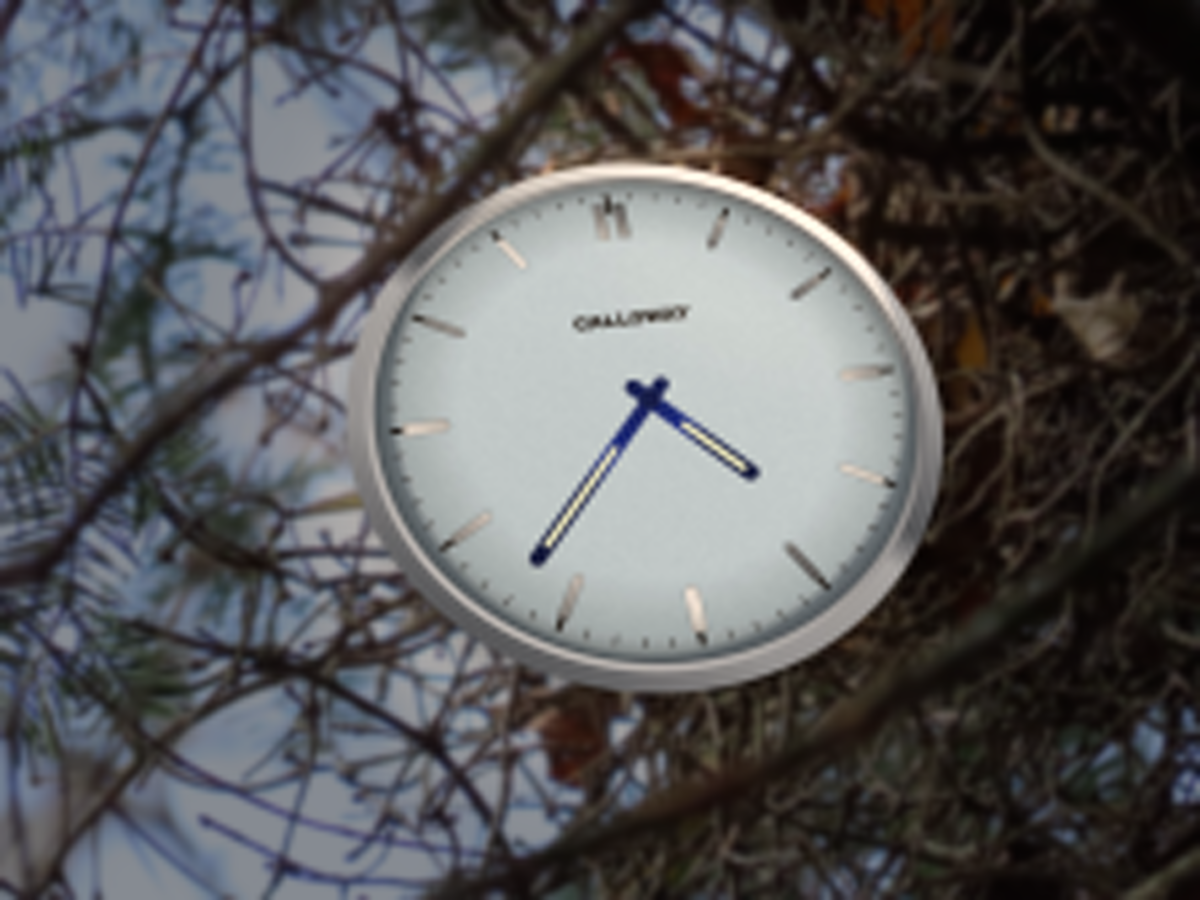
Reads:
h=4 m=37
